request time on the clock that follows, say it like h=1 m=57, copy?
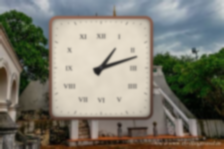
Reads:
h=1 m=12
